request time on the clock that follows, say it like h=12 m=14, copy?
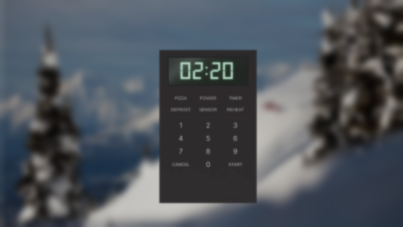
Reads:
h=2 m=20
